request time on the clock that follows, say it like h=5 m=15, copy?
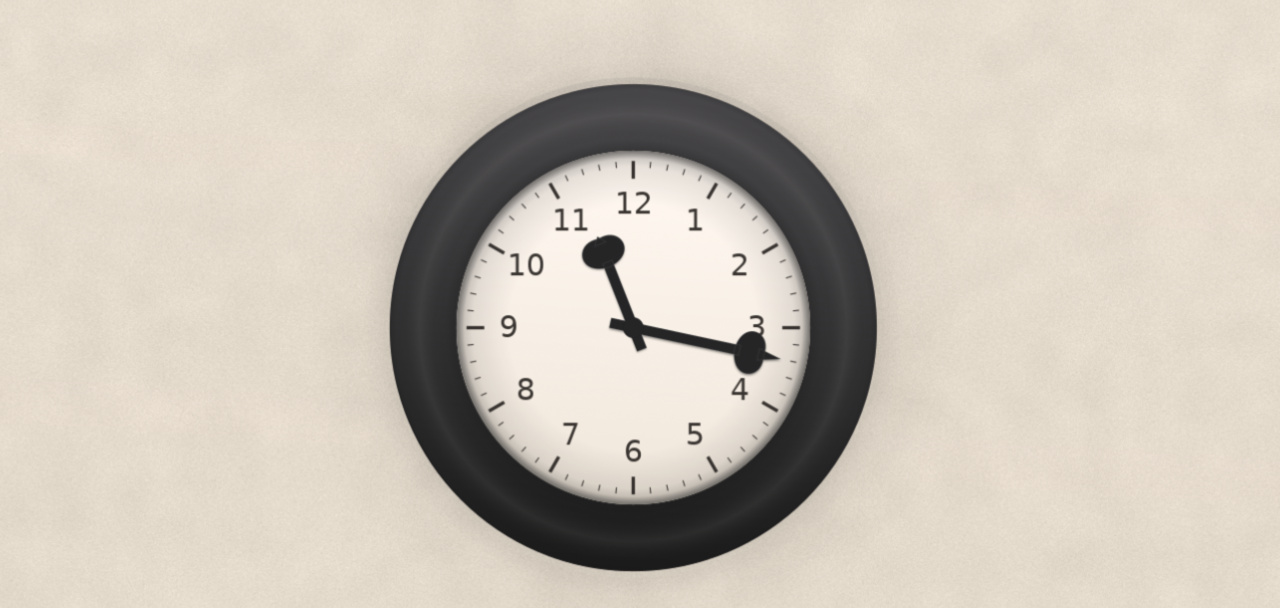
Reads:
h=11 m=17
